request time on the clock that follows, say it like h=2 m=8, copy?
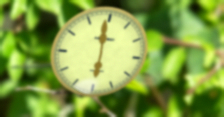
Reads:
h=5 m=59
